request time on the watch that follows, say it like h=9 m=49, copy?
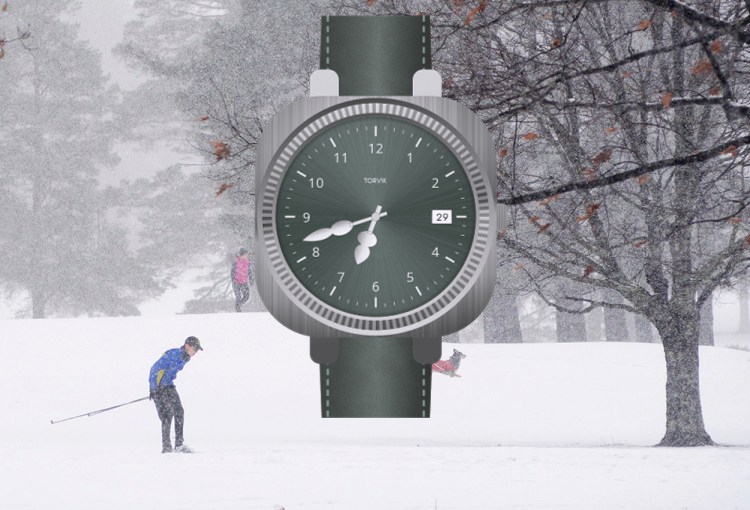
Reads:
h=6 m=42
